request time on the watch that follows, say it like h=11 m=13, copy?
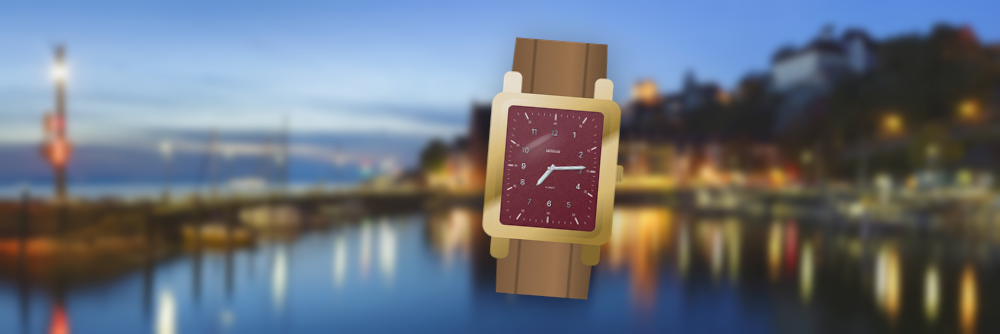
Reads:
h=7 m=14
